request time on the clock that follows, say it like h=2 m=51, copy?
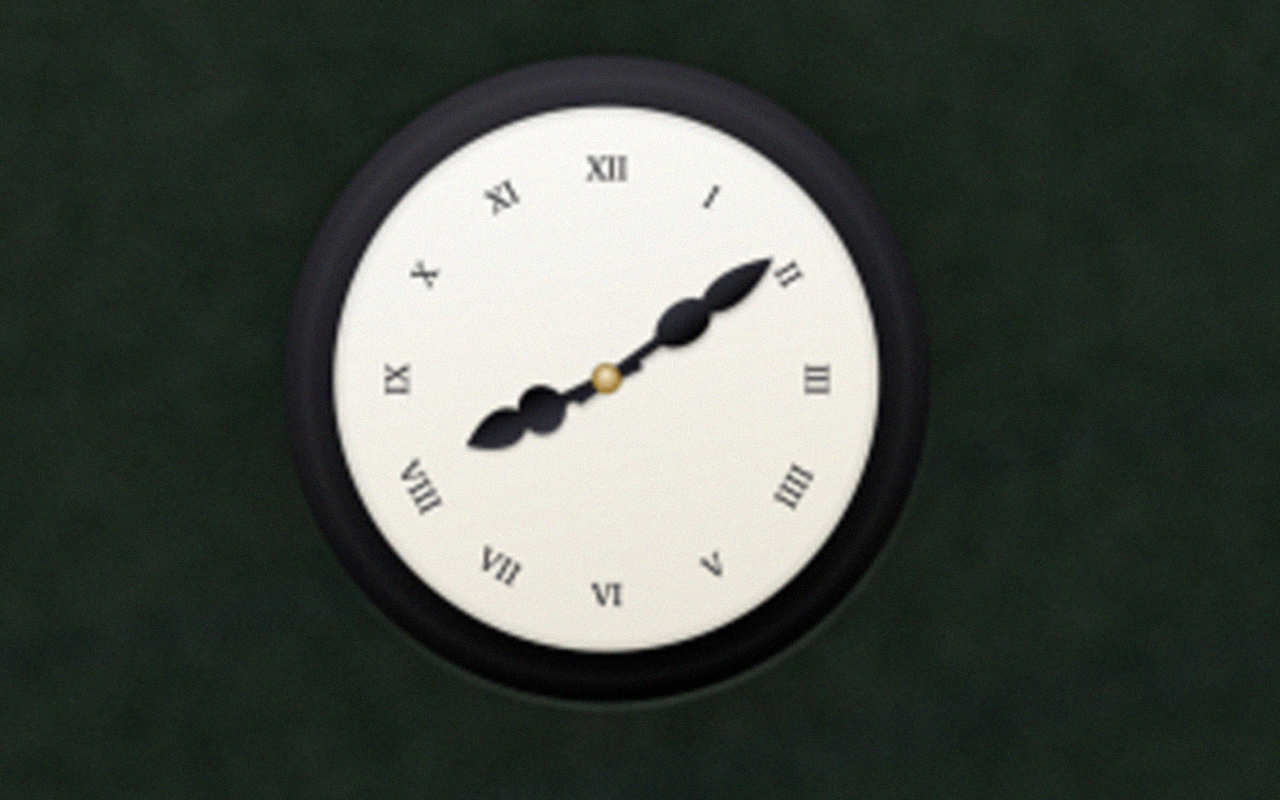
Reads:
h=8 m=9
